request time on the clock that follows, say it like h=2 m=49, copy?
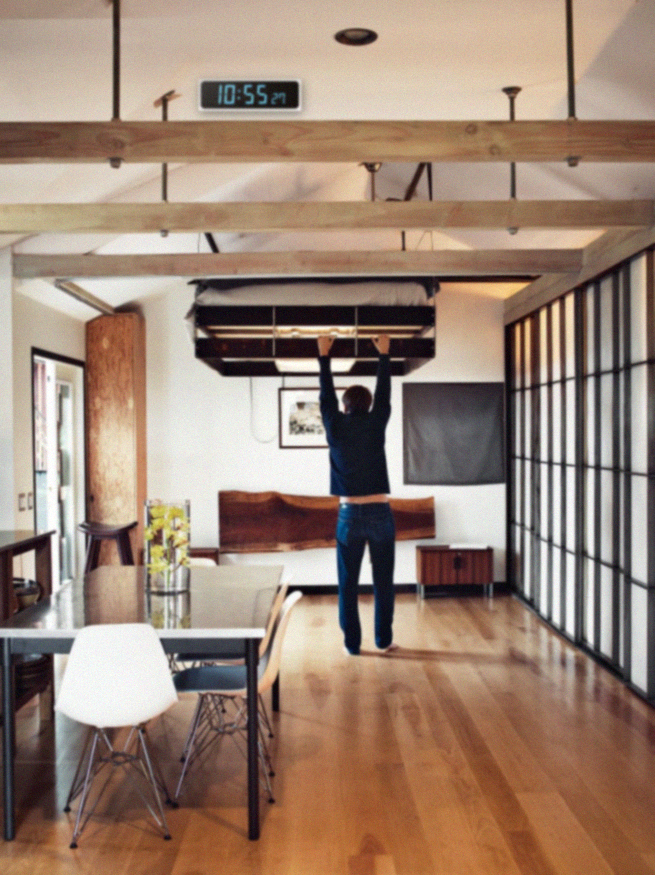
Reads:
h=10 m=55
